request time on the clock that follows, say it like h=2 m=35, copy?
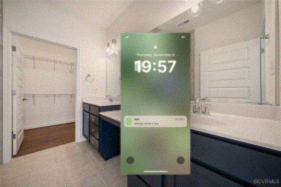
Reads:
h=19 m=57
